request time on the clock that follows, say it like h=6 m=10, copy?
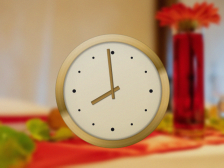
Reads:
h=7 m=59
